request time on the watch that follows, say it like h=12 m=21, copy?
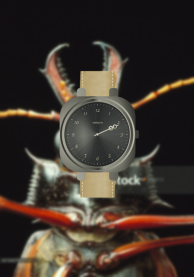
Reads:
h=2 m=11
